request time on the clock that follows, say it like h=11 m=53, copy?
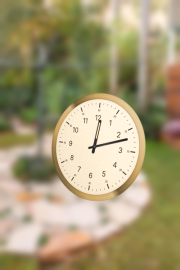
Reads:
h=12 m=12
